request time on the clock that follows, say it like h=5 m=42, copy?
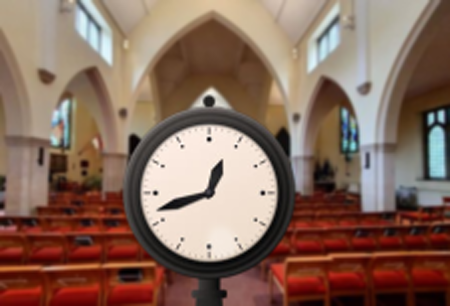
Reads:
h=12 m=42
